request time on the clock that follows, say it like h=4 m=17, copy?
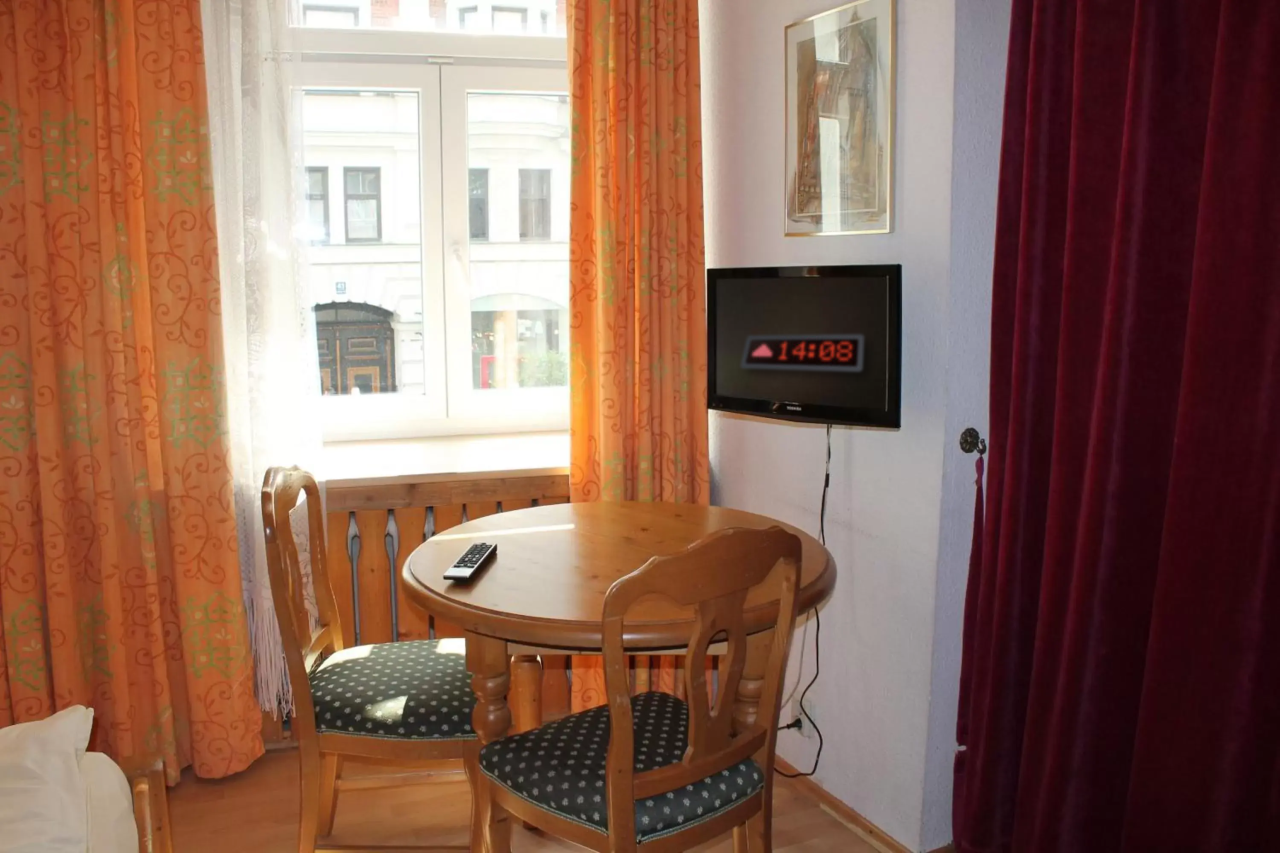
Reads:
h=14 m=8
